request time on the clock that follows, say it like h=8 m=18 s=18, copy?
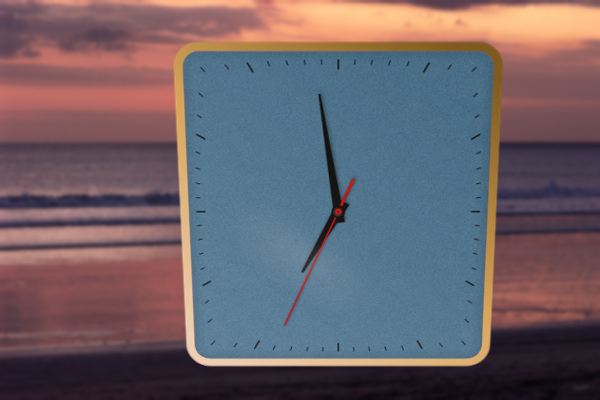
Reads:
h=6 m=58 s=34
